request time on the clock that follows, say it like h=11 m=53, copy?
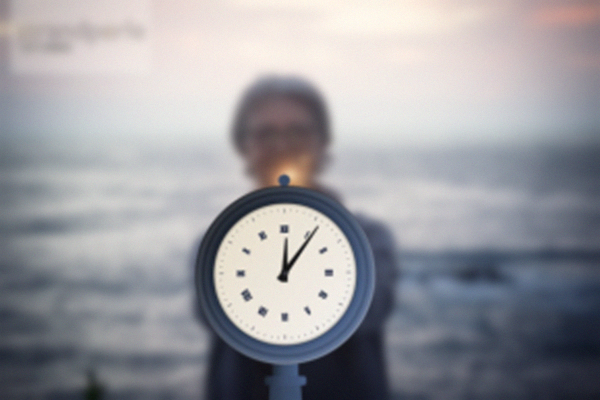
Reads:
h=12 m=6
